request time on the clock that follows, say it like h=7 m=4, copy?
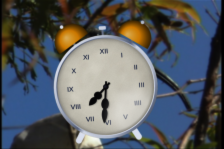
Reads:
h=7 m=31
